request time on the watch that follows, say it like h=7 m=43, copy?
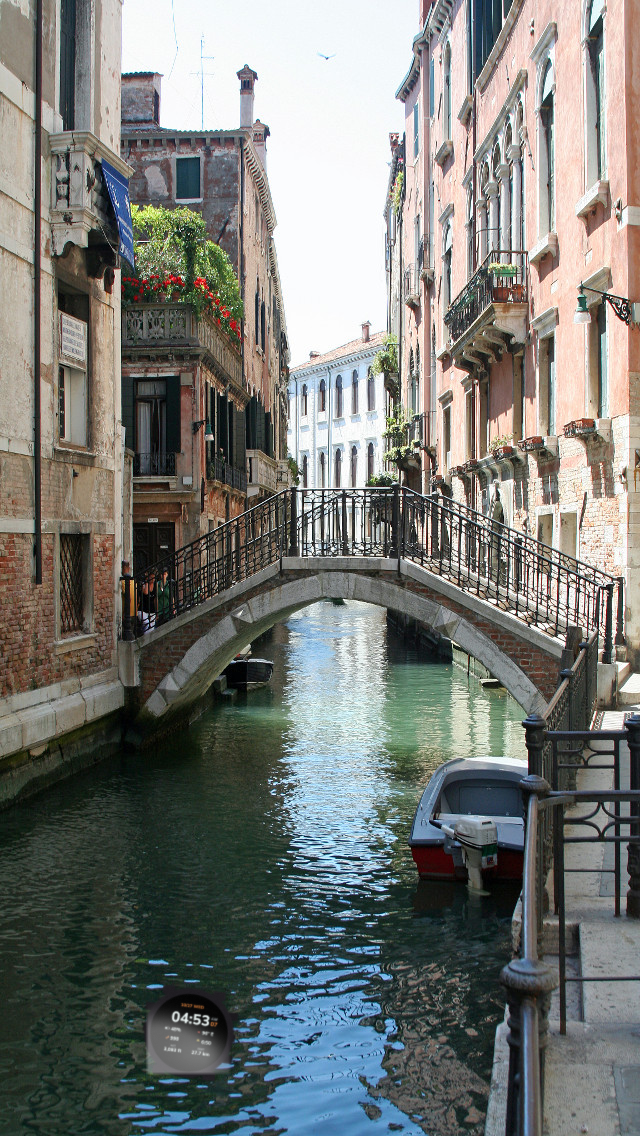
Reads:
h=4 m=53
